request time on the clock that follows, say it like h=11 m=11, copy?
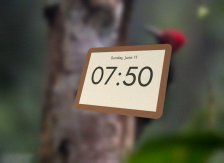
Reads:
h=7 m=50
